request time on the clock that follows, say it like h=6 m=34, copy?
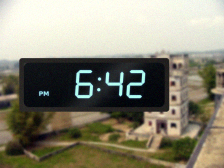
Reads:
h=6 m=42
